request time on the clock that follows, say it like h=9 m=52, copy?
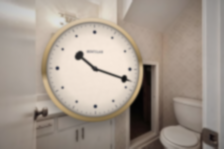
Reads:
h=10 m=18
